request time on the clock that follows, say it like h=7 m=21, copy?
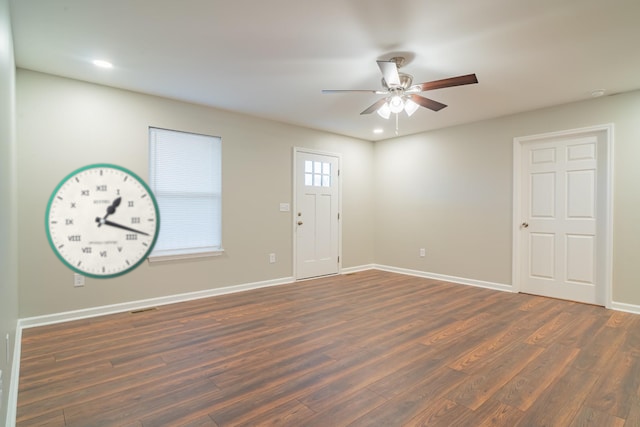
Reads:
h=1 m=18
